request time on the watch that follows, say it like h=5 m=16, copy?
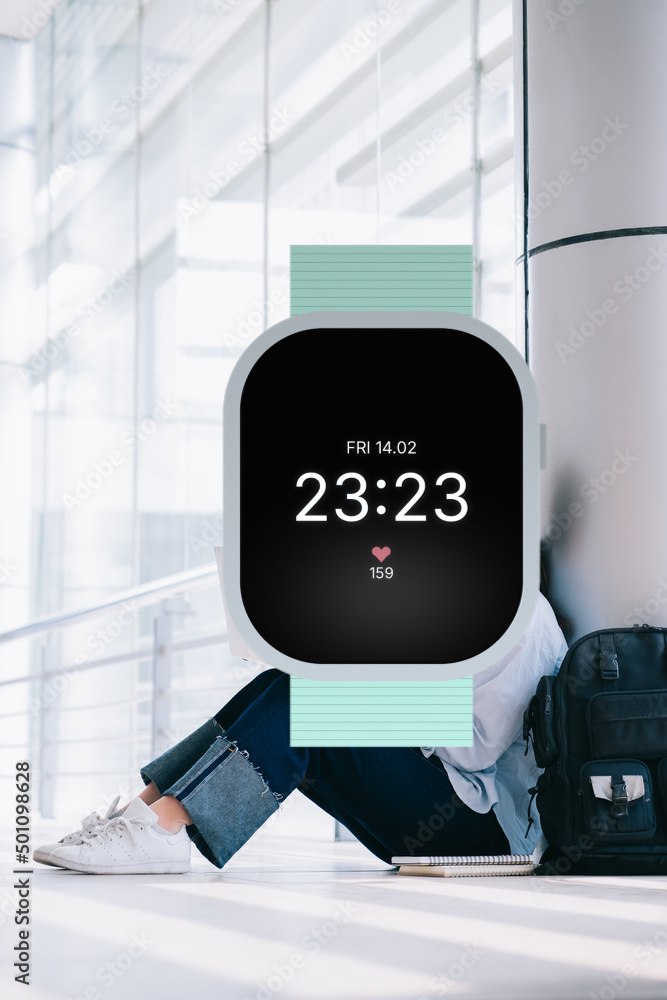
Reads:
h=23 m=23
